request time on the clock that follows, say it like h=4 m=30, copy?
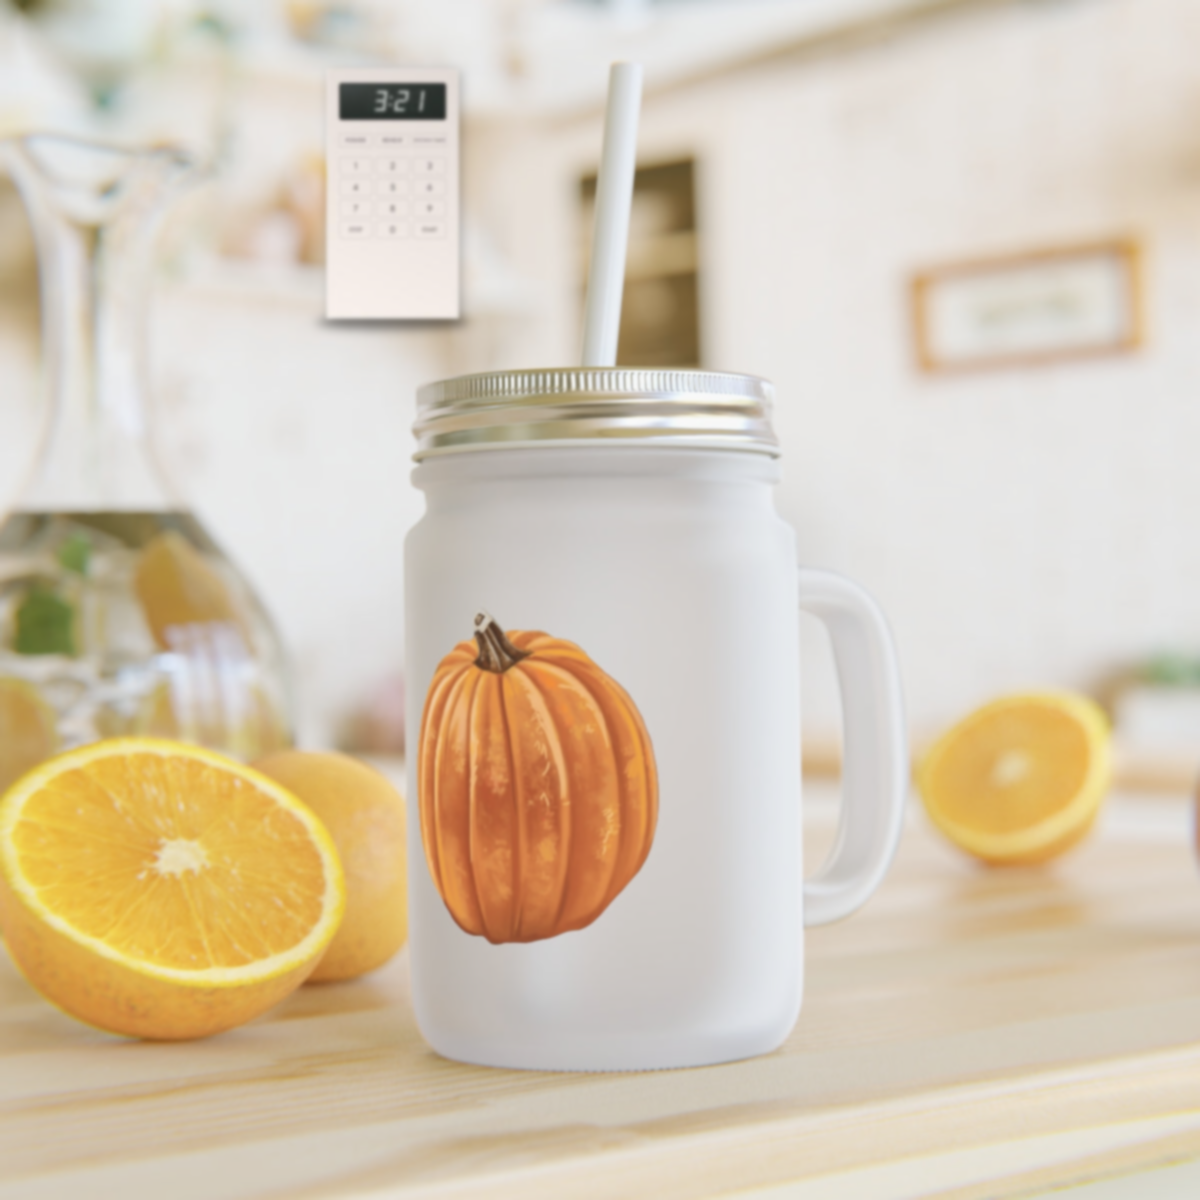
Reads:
h=3 m=21
